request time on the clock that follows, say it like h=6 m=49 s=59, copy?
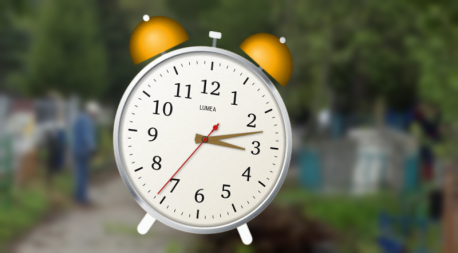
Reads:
h=3 m=12 s=36
